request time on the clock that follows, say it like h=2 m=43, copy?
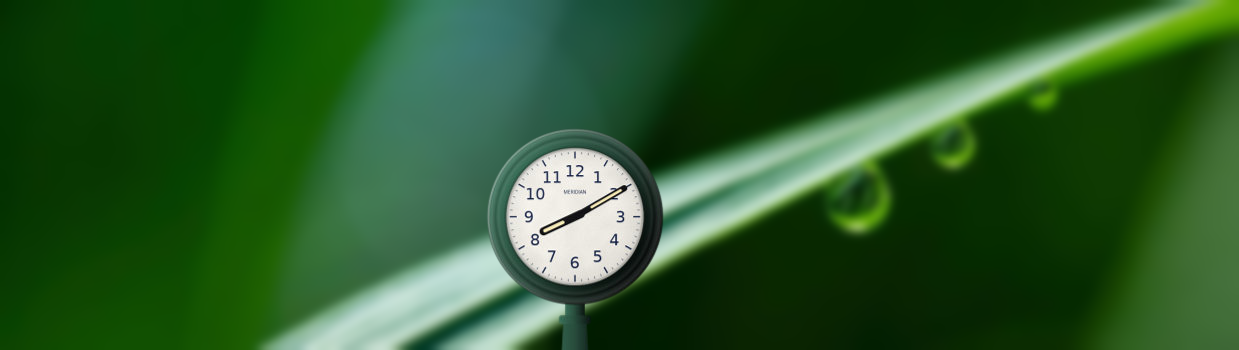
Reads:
h=8 m=10
